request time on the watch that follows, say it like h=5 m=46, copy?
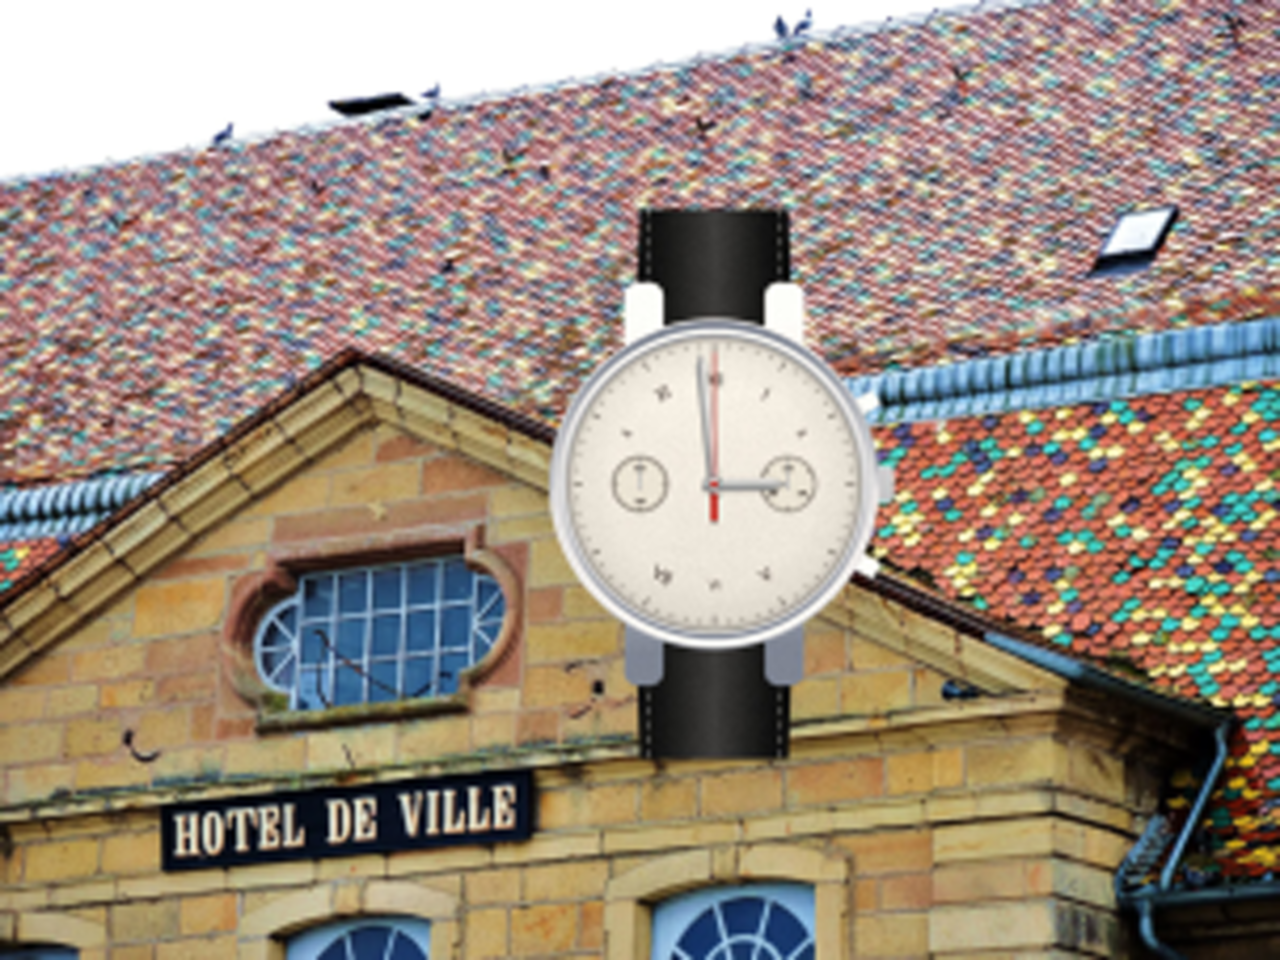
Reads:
h=2 m=59
